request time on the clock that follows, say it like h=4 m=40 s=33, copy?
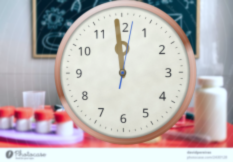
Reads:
h=11 m=59 s=2
